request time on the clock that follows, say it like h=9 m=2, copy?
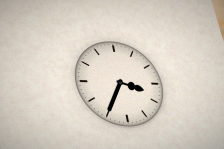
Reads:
h=3 m=35
